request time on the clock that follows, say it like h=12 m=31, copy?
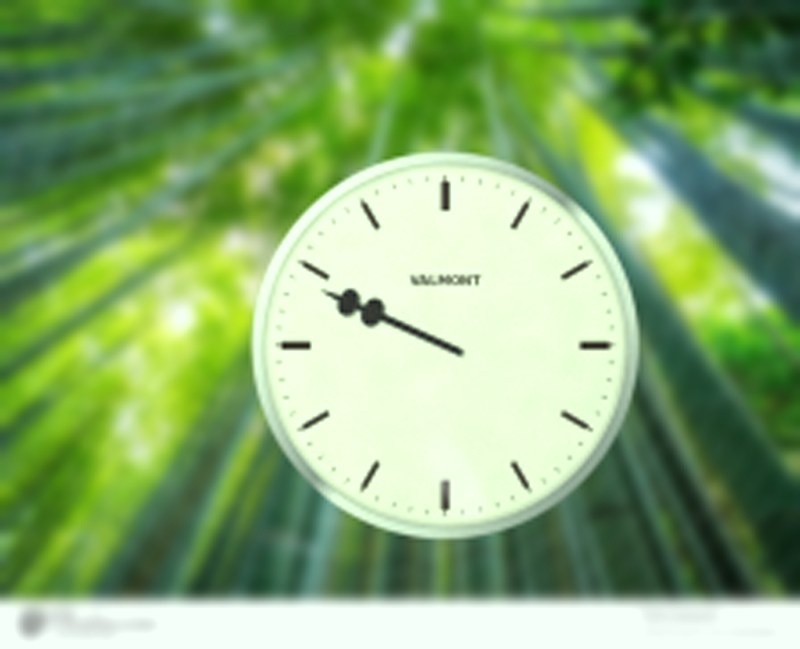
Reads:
h=9 m=49
